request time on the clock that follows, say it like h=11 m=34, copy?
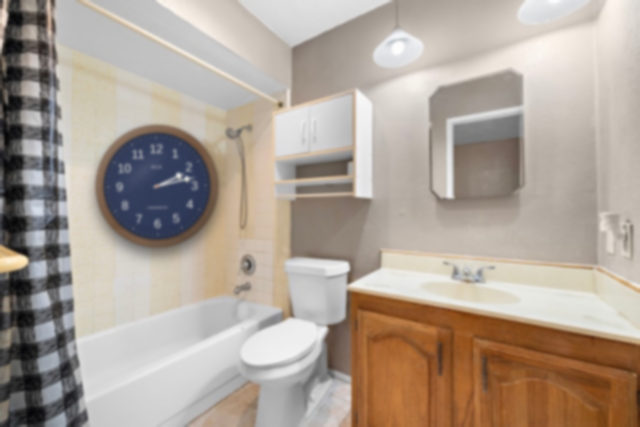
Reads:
h=2 m=13
